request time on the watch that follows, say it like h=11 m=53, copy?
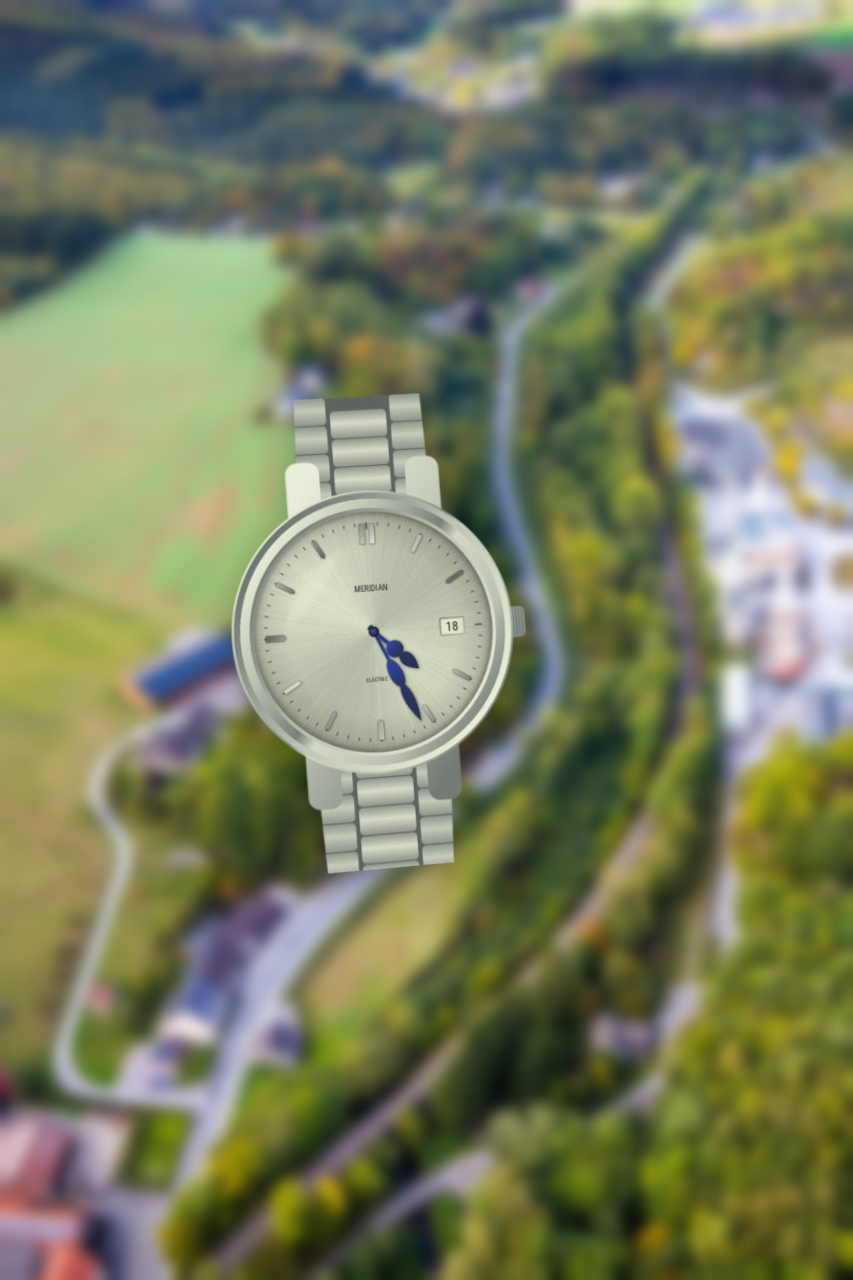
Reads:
h=4 m=26
